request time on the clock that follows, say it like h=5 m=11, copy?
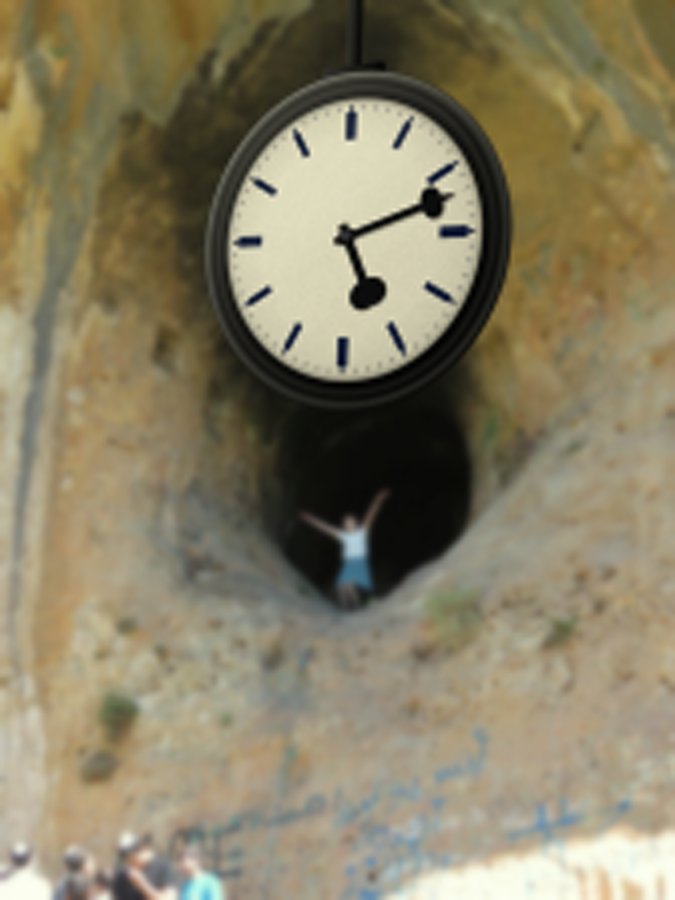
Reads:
h=5 m=12
